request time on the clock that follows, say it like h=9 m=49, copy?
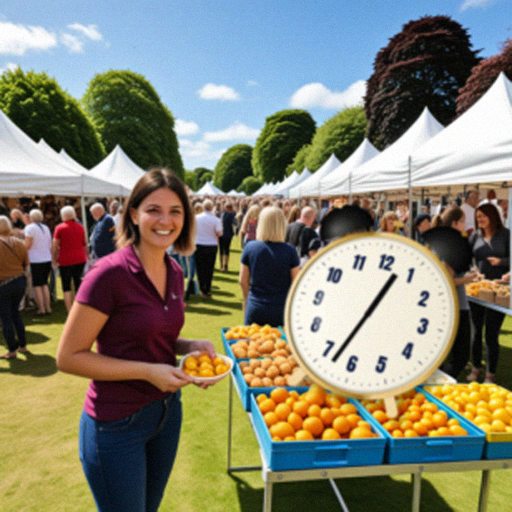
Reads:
h=12 m=33
